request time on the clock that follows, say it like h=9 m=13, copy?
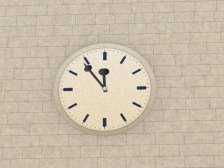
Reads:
h=11 m=54
